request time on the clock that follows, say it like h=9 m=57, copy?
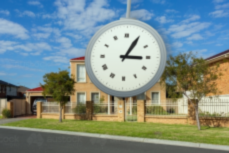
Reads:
h=3 m=5
